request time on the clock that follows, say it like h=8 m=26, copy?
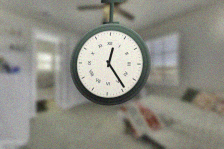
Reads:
h=12 m=24
